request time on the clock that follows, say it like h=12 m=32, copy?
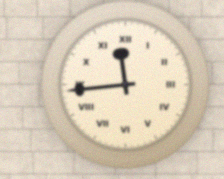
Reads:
h=11 m=44
